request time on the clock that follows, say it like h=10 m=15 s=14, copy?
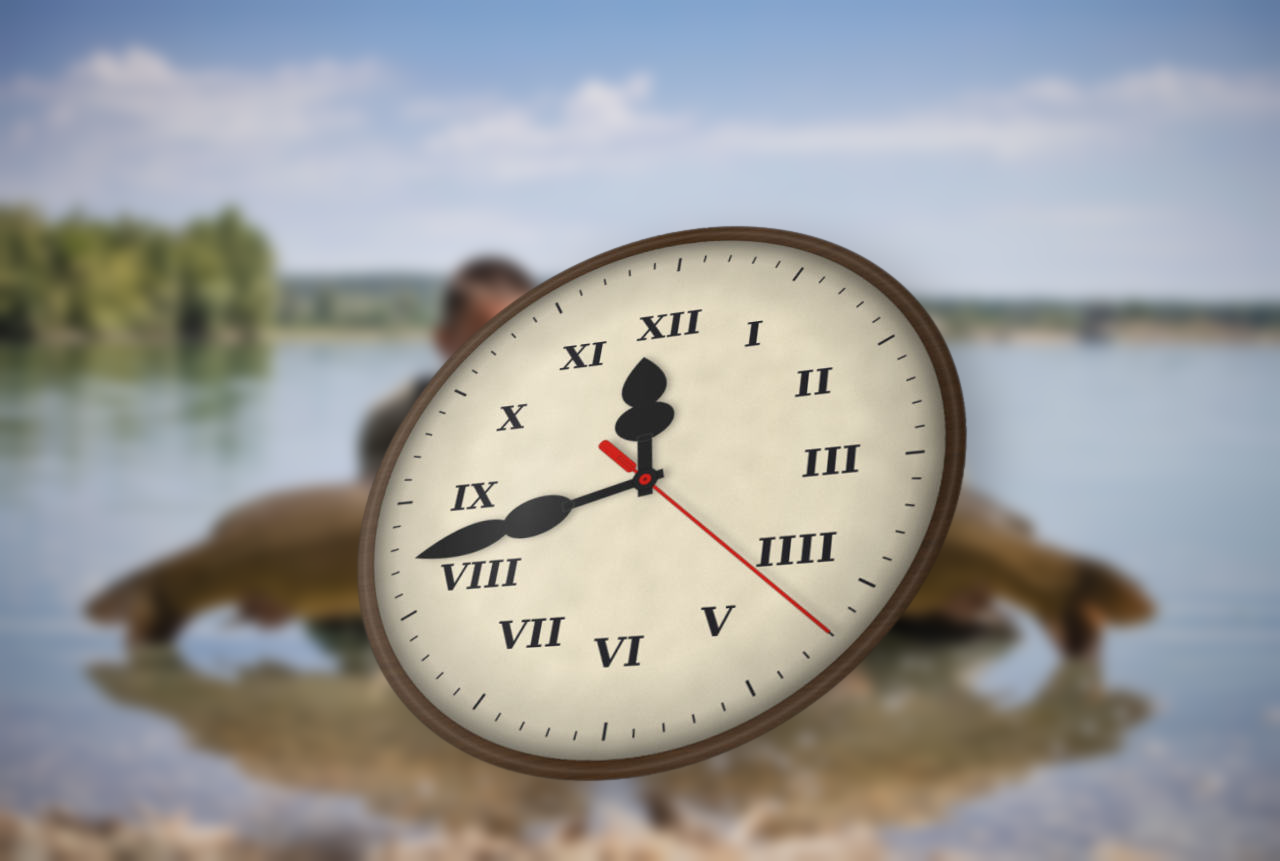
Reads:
h=11 m=42 s=22
